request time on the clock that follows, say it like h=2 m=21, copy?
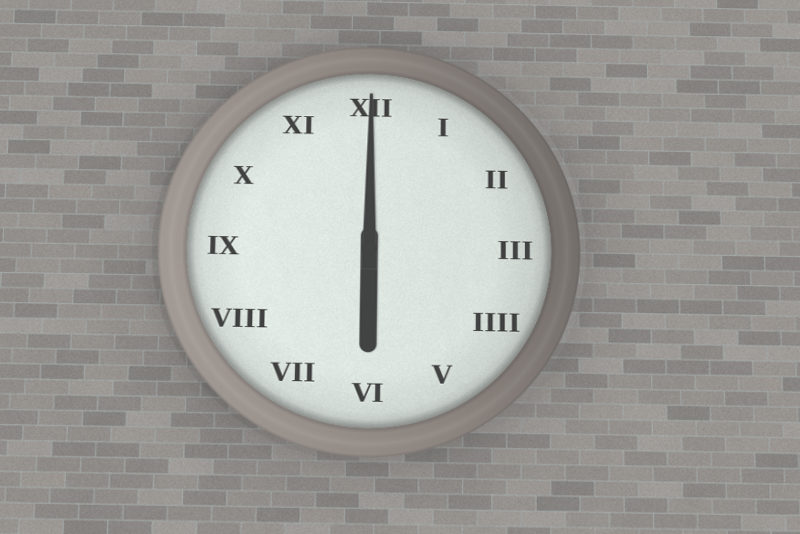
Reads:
h=6 m=0
